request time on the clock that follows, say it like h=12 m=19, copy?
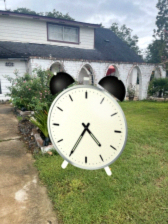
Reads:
h=4 m=35
